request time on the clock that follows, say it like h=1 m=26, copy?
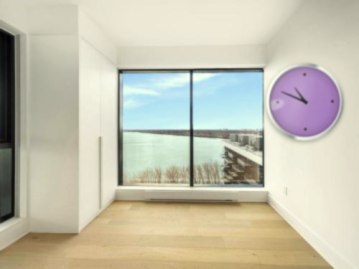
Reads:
h=10 m=49
